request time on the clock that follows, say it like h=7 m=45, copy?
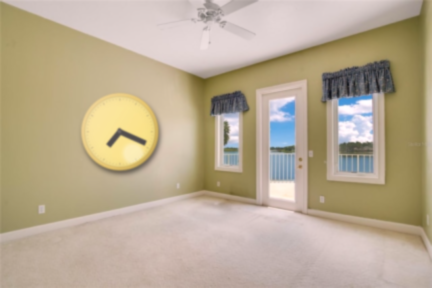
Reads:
h=7 m=19
